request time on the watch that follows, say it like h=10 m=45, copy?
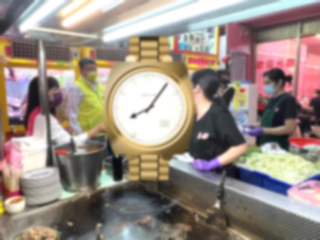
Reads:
h=8 m=6
